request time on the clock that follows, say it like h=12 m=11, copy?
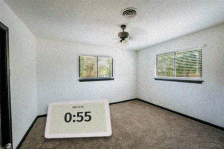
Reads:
h=0 m=55
